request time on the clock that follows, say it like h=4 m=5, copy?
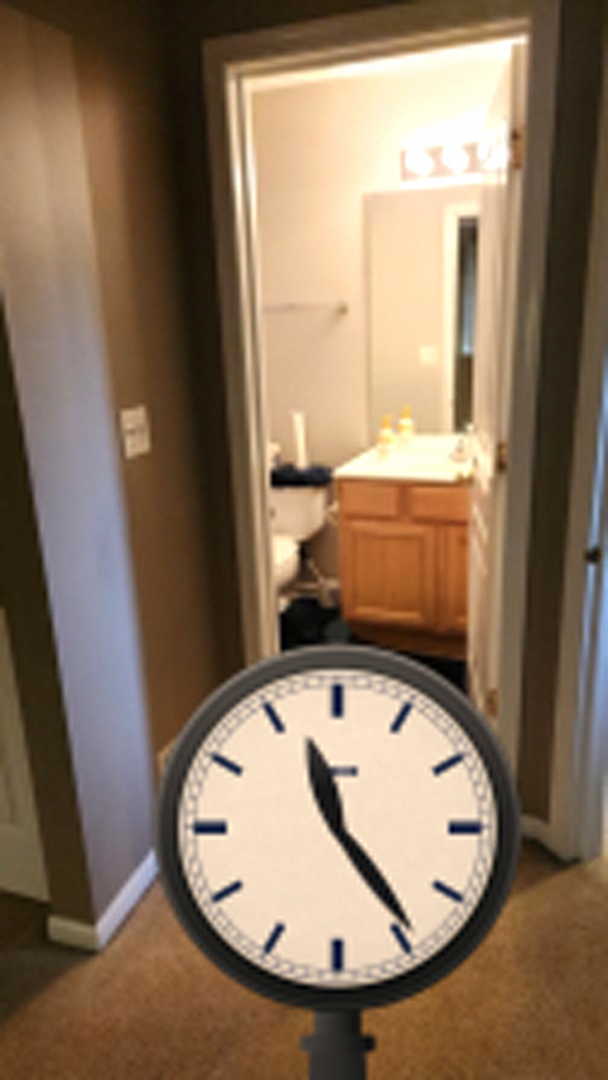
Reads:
h=11 m=24
